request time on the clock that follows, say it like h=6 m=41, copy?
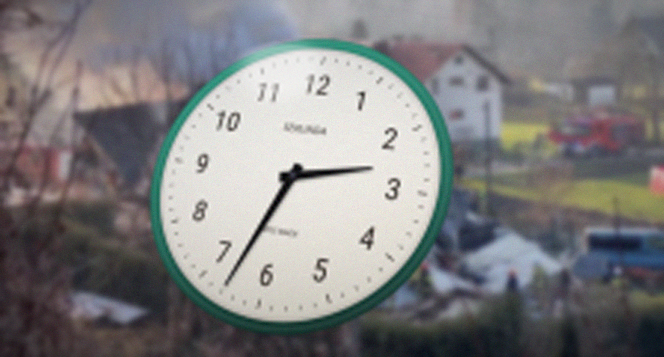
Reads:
h=2 m=33
